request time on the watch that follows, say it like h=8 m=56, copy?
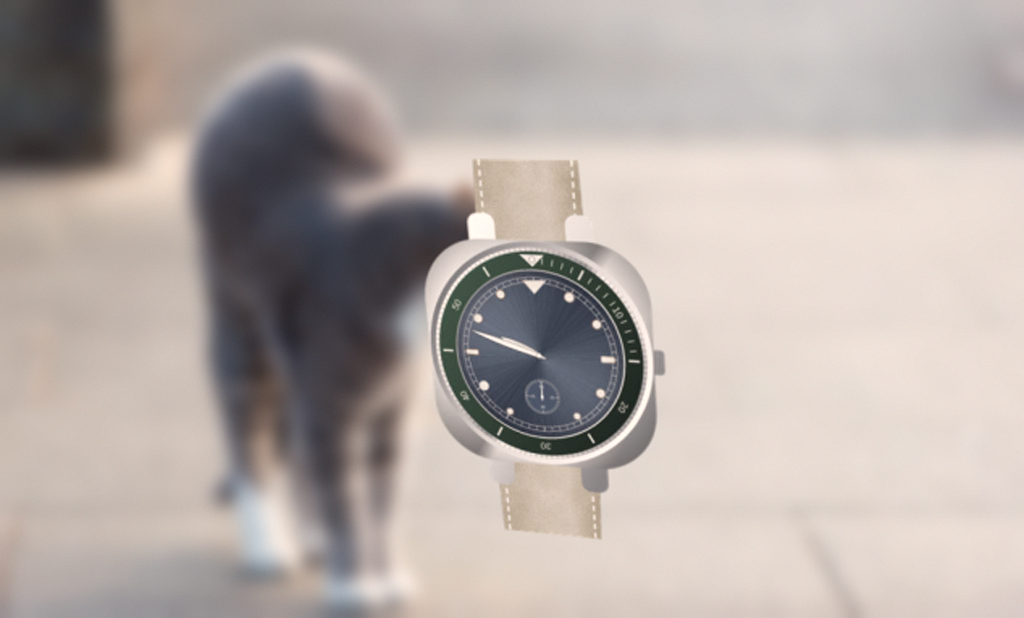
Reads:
h=9 m=48
